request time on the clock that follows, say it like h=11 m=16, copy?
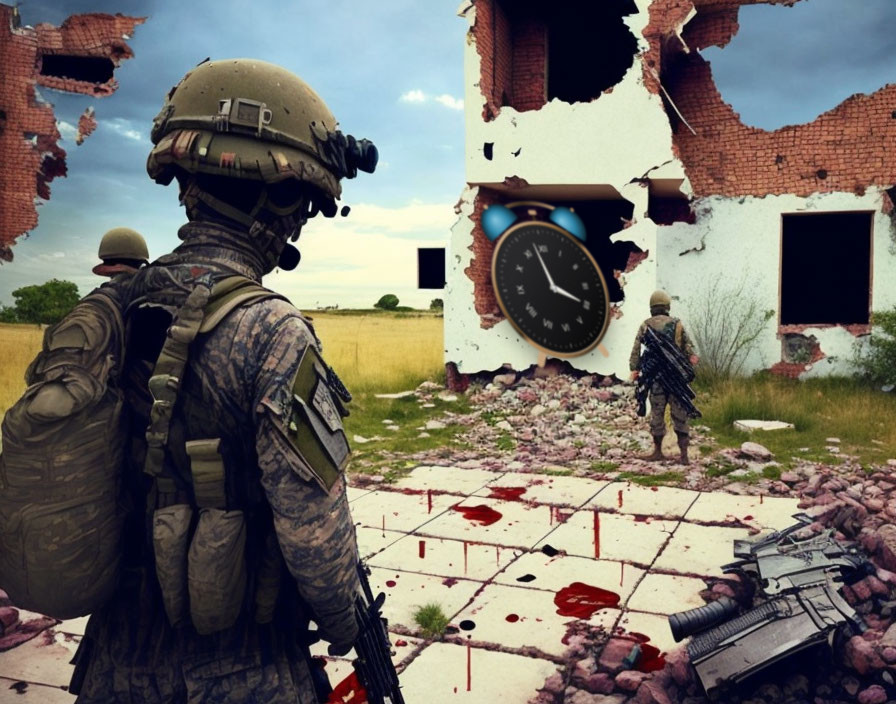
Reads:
h=3 m=58
